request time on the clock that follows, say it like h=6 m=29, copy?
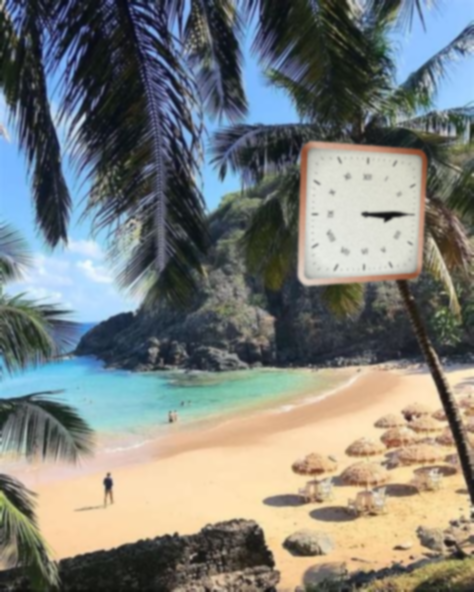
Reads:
h=3 m=15
